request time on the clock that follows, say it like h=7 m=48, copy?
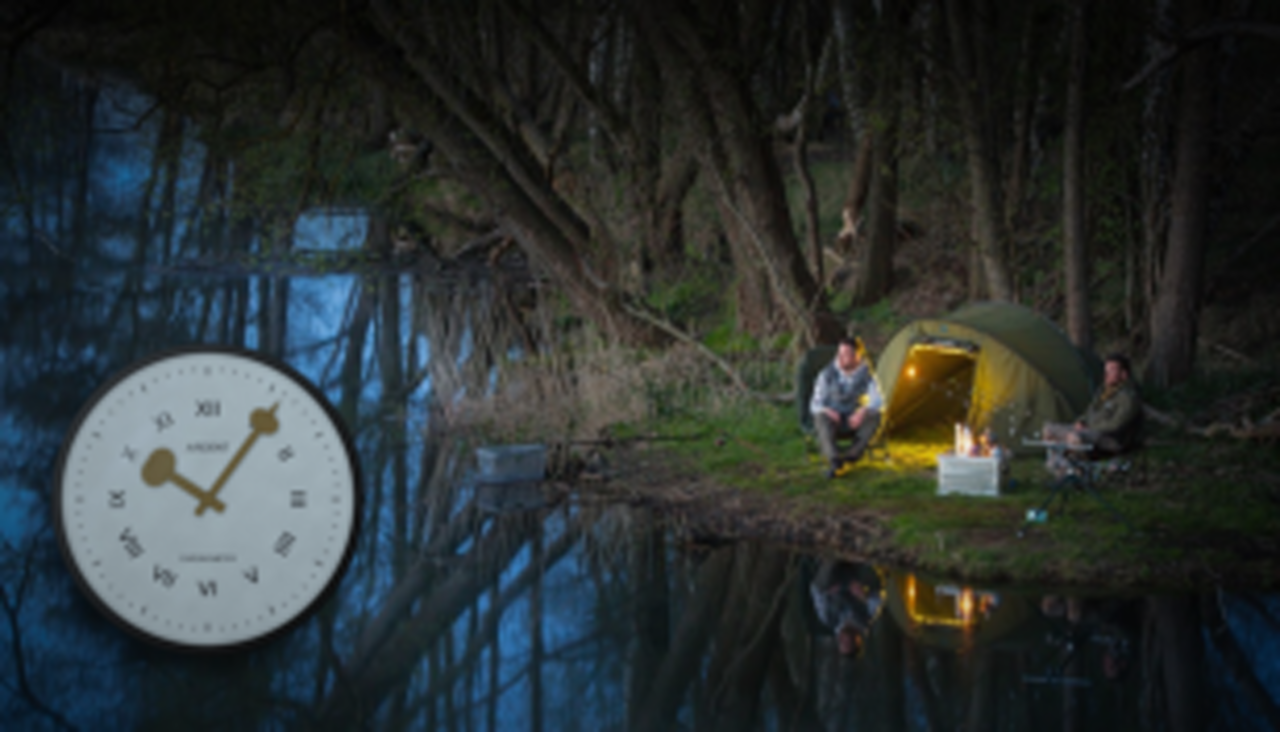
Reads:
h=10 m=6
